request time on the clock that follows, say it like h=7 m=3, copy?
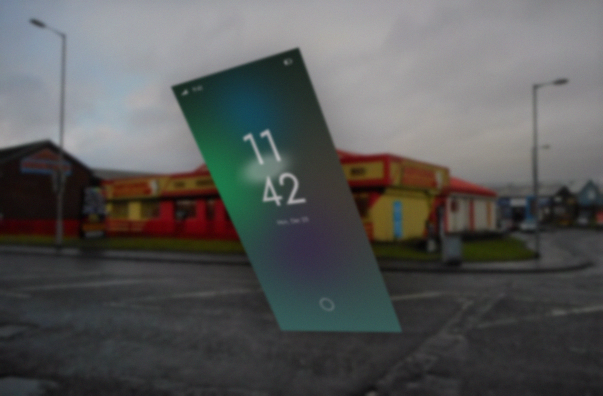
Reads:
h=11 m=42
